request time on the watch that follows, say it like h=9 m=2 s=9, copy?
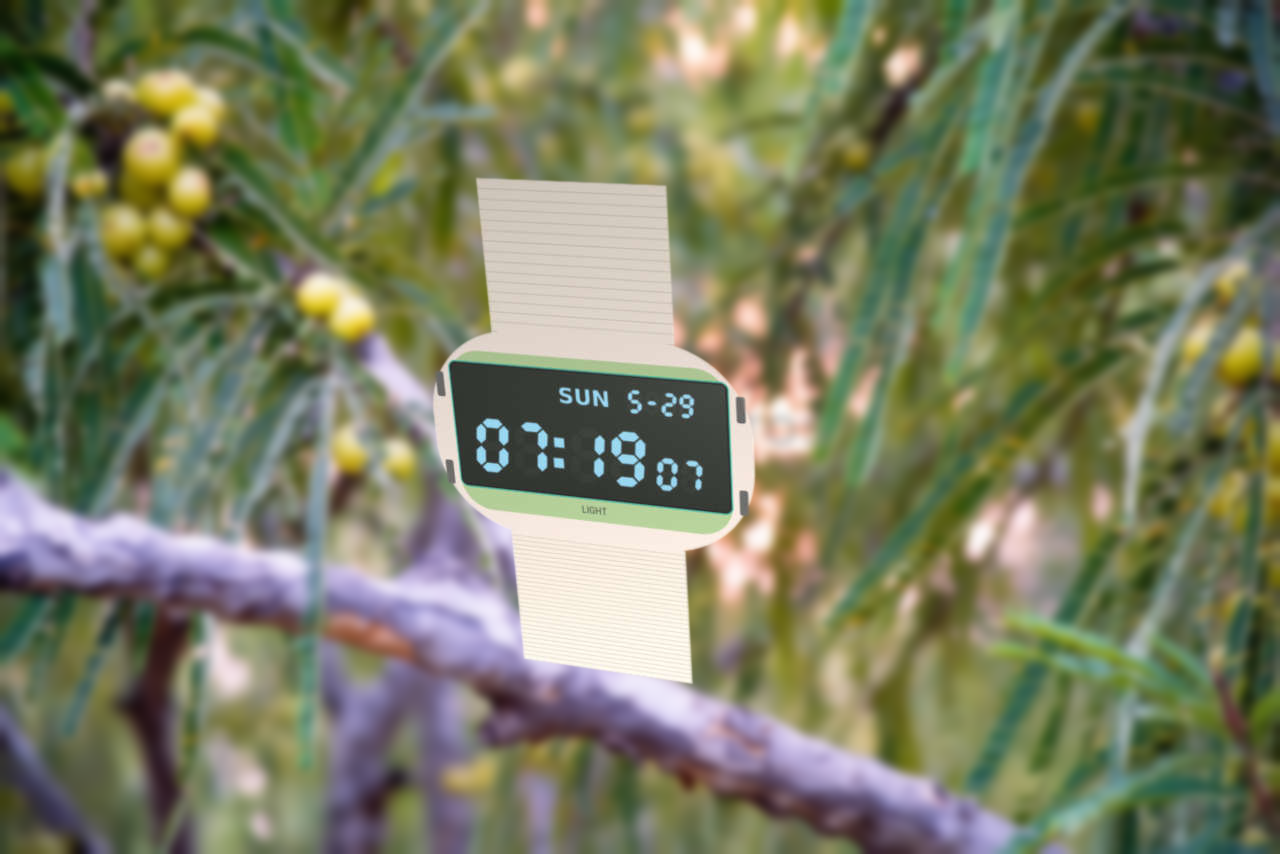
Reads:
h=7 m=19 s=7
